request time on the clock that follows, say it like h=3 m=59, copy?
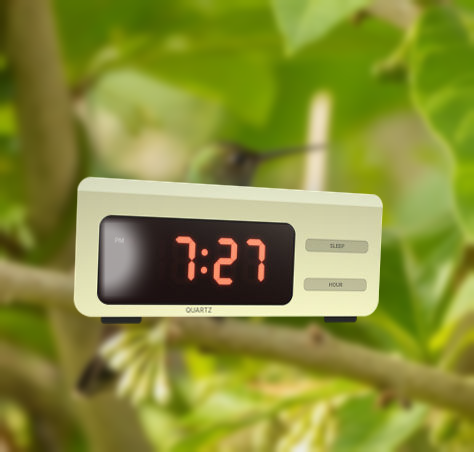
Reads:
h=7 m=27
